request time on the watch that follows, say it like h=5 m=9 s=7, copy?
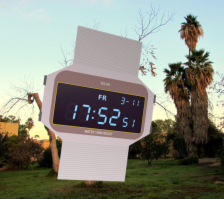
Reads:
h=17 m=52 s=51
